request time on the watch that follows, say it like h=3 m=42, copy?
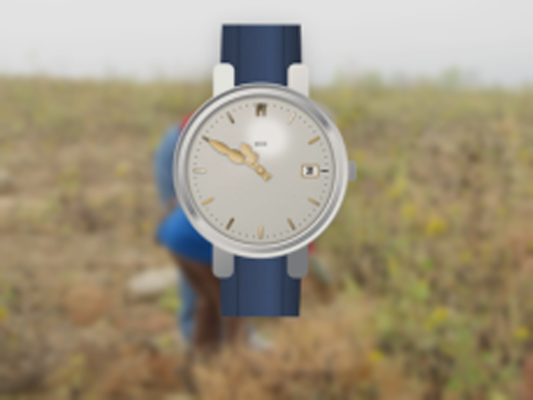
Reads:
h=10 m=50
